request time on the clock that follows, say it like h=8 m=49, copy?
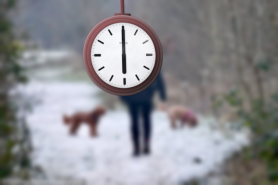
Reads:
h=6 m=0
